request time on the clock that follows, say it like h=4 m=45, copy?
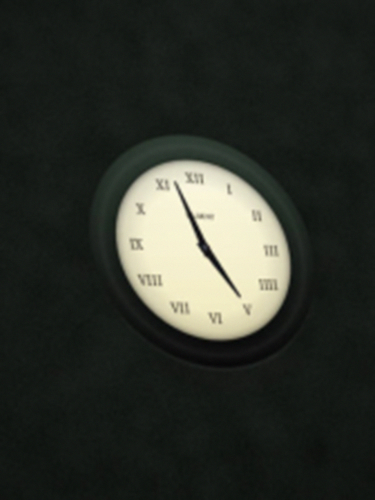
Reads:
h=4 m=57
